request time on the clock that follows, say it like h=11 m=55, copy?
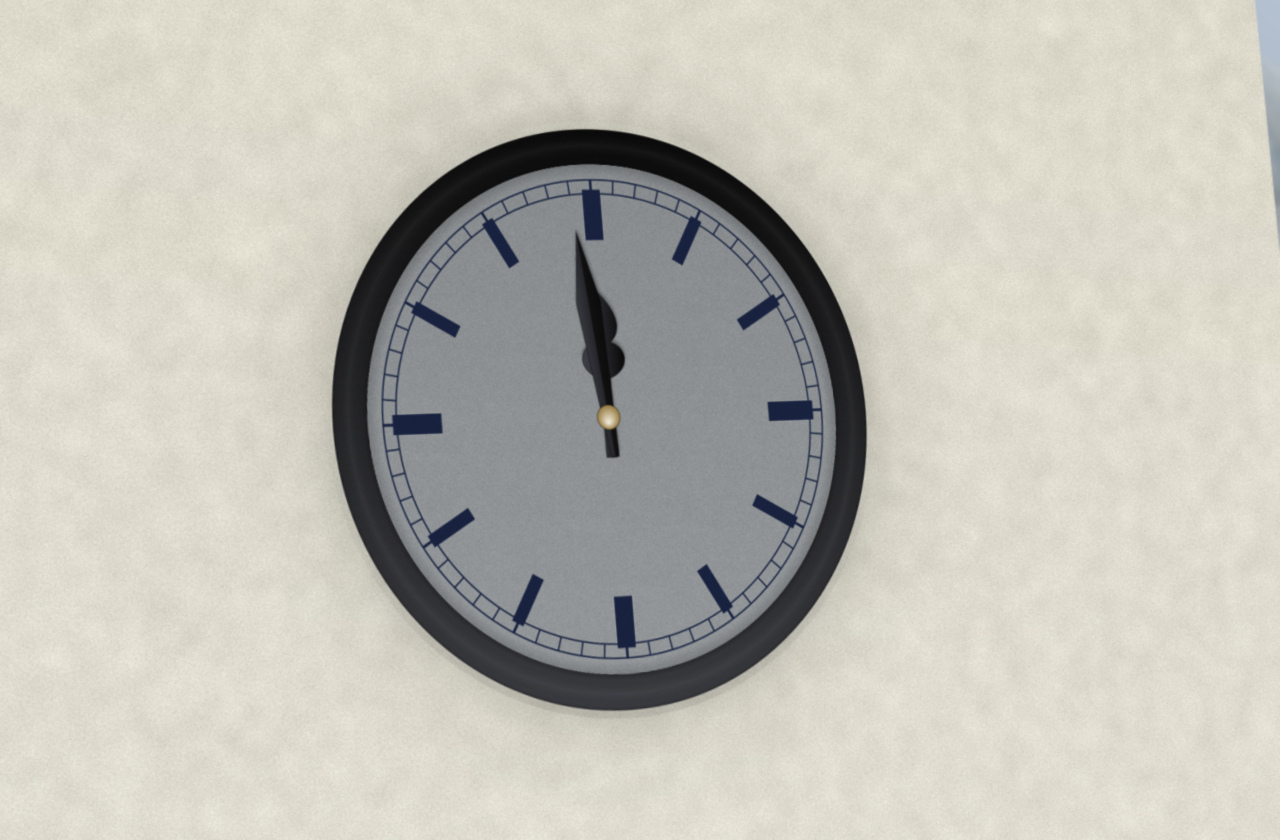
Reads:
h=11 m=59
